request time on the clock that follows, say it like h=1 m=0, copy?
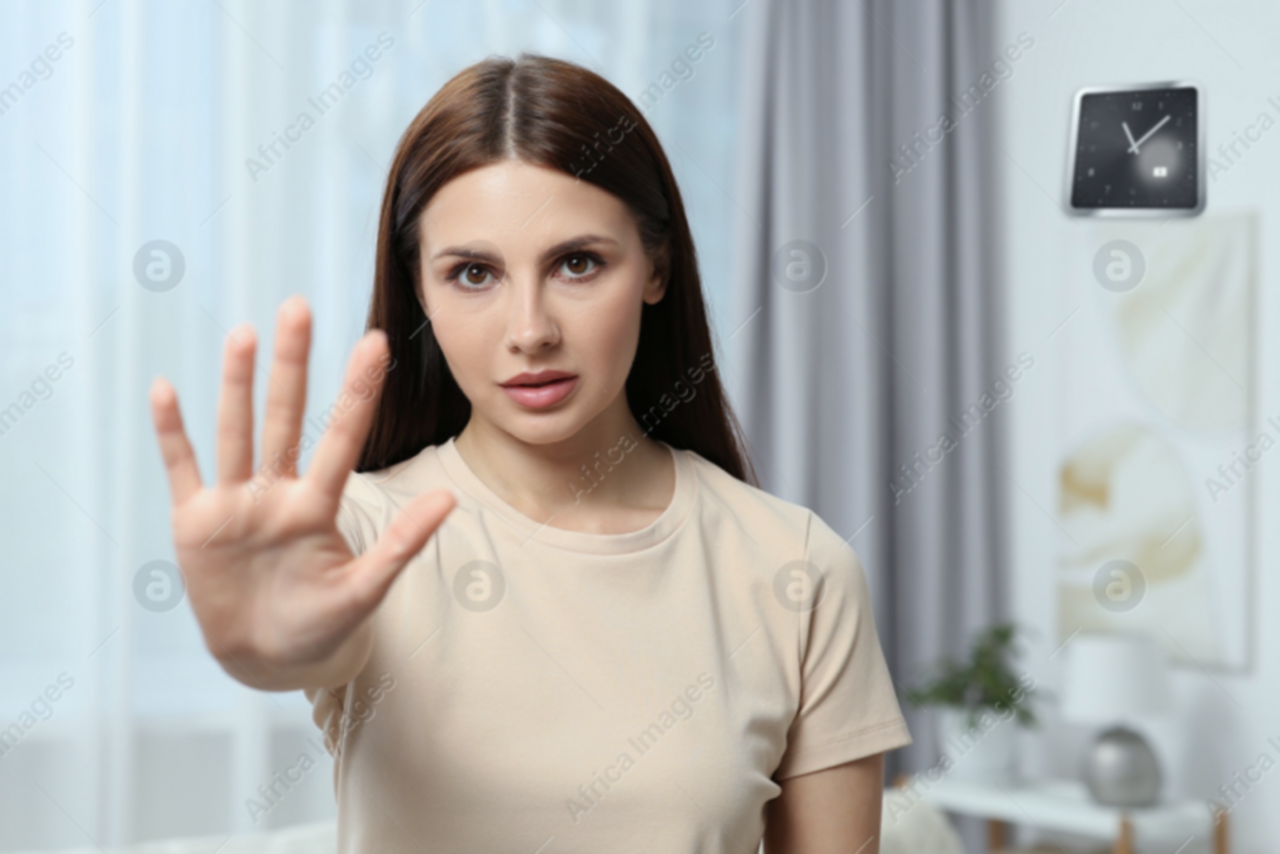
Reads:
h=11 m=8
